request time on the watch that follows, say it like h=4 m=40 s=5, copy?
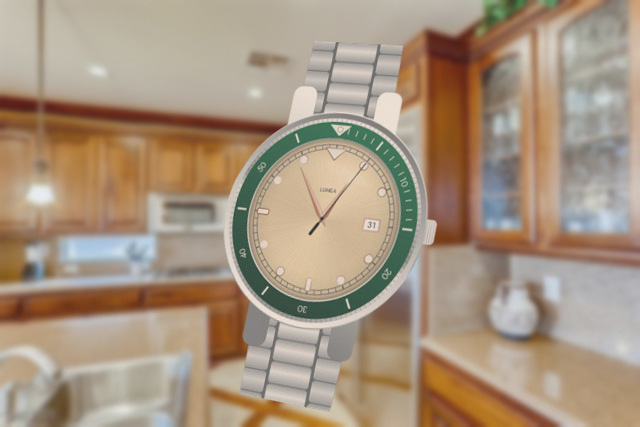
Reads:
h=12 m=54 s=5
